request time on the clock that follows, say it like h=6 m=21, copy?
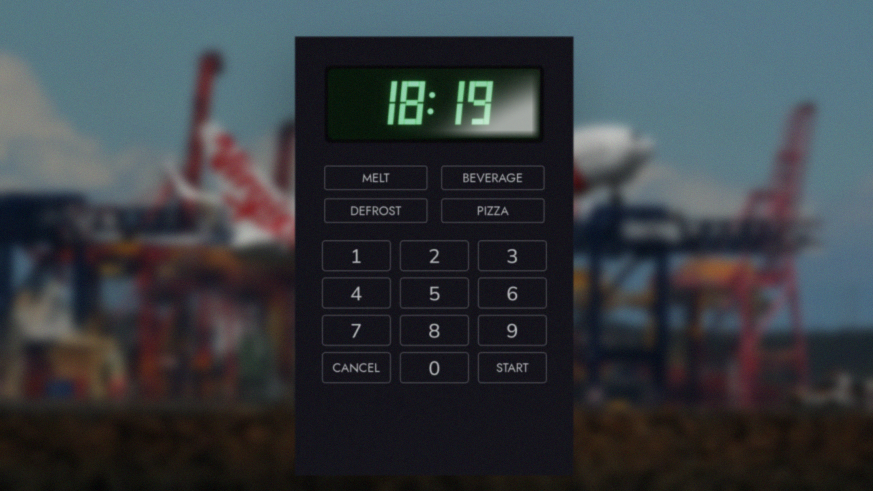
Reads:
h=18 m=19
